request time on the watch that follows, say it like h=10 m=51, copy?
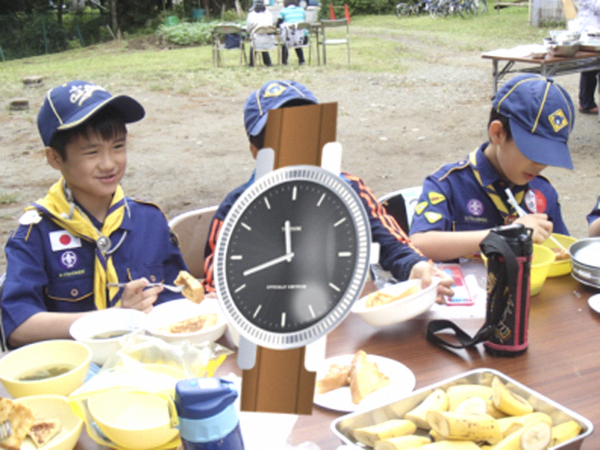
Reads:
h=11 m=42
